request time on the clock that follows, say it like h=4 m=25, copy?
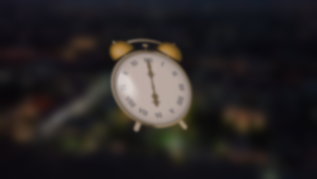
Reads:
h=6 m=0
